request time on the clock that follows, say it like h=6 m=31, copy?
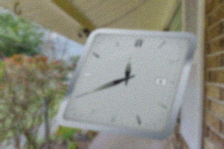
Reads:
h=11 m=40
